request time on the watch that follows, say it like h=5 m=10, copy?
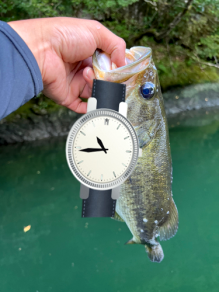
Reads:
h=10 m=44
